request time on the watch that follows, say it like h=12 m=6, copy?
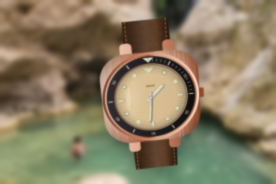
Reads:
h=1 m=31
